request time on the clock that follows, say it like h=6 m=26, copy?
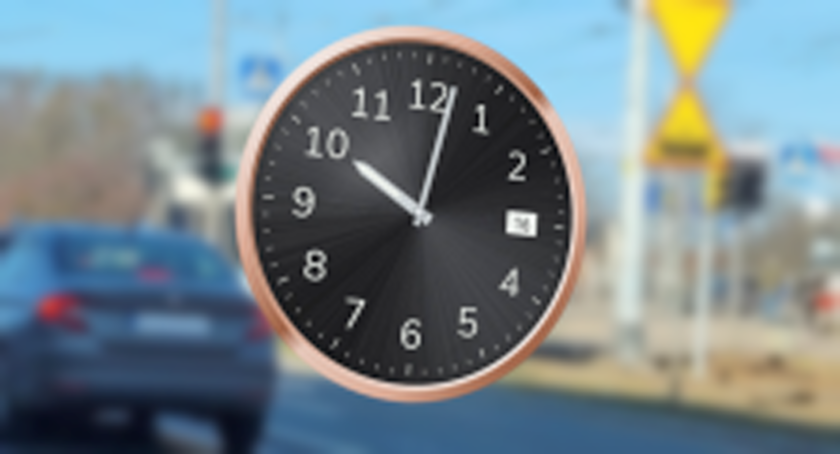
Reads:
h=10 m=2
